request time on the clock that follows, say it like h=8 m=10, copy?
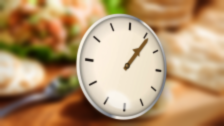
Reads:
h=1 m=6
